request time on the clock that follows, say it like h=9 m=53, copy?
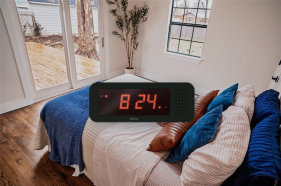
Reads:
h=8 m=24
